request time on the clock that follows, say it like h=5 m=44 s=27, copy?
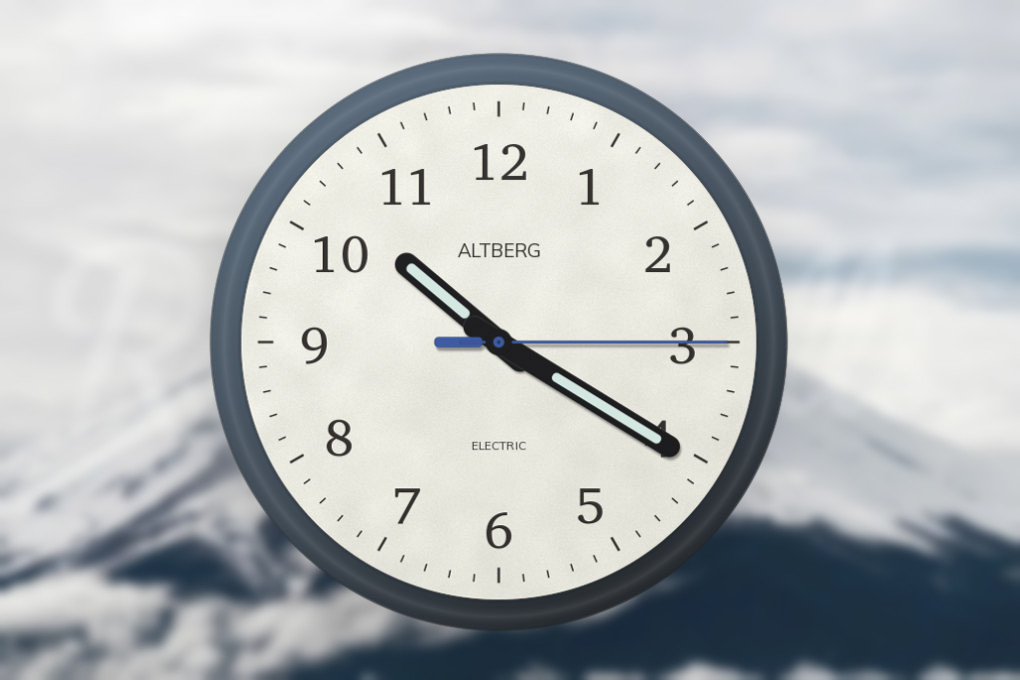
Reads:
h=10 m=20 s=15
